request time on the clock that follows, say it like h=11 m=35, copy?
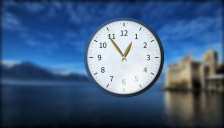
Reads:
h=12 m=54
